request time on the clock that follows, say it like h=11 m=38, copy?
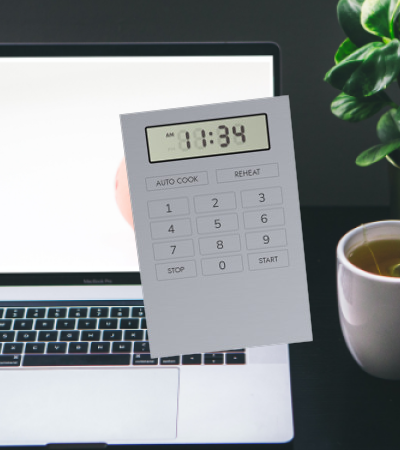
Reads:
h=11 m=34
